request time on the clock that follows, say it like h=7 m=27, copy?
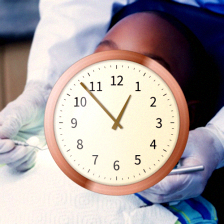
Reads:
h=12 m=53
